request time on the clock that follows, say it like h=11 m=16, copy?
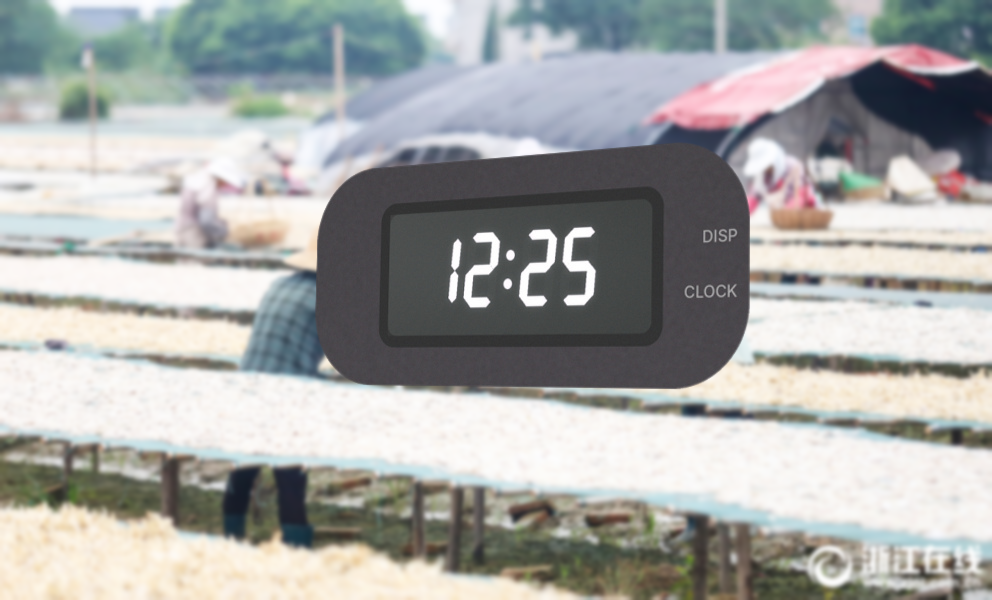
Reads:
h=12 m=25
